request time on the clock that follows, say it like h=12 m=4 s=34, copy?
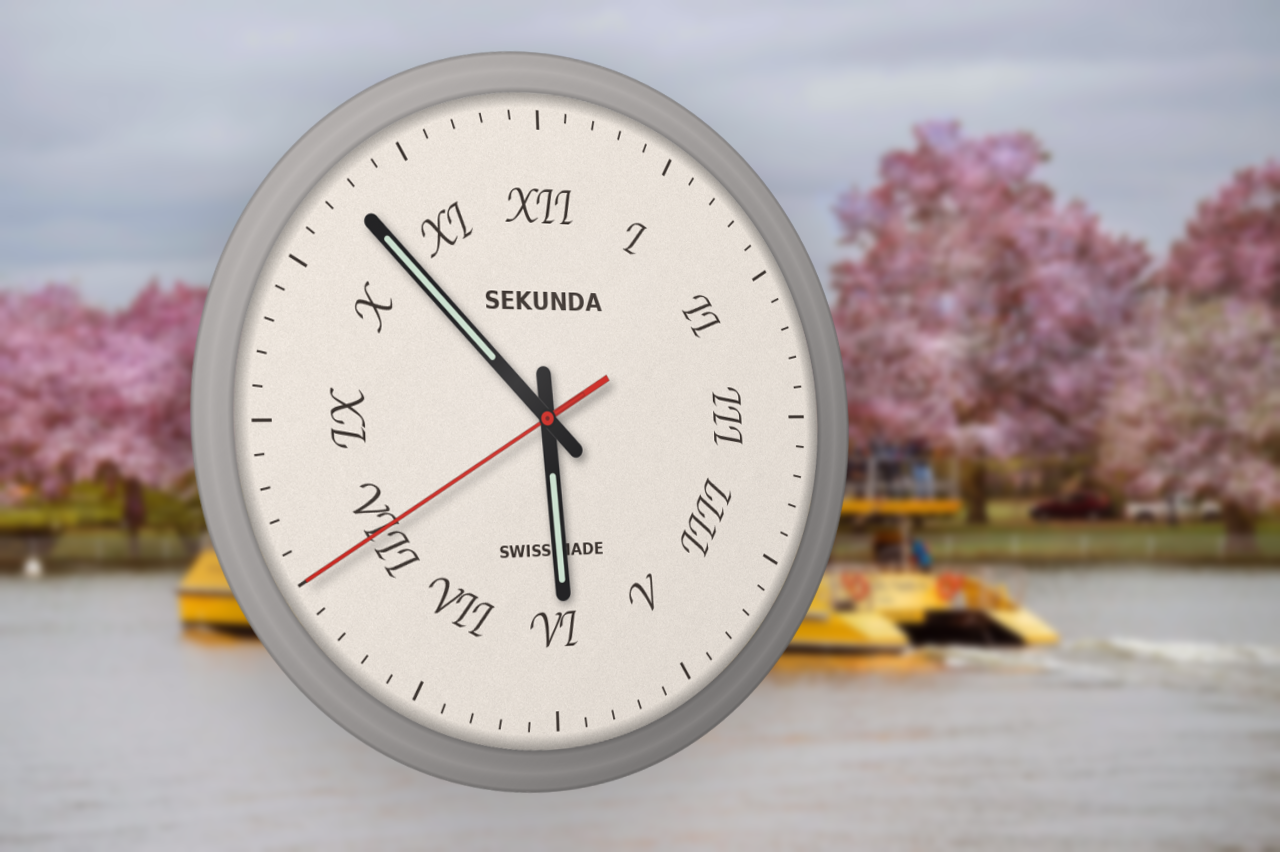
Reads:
h=5 m=52 s=40
